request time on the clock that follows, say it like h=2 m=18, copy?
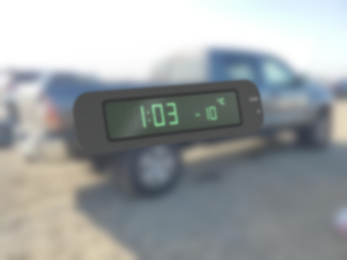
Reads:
h=1 m=3
